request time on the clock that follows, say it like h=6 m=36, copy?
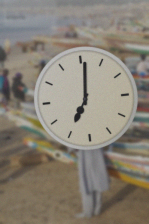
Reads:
h=7 m=1
